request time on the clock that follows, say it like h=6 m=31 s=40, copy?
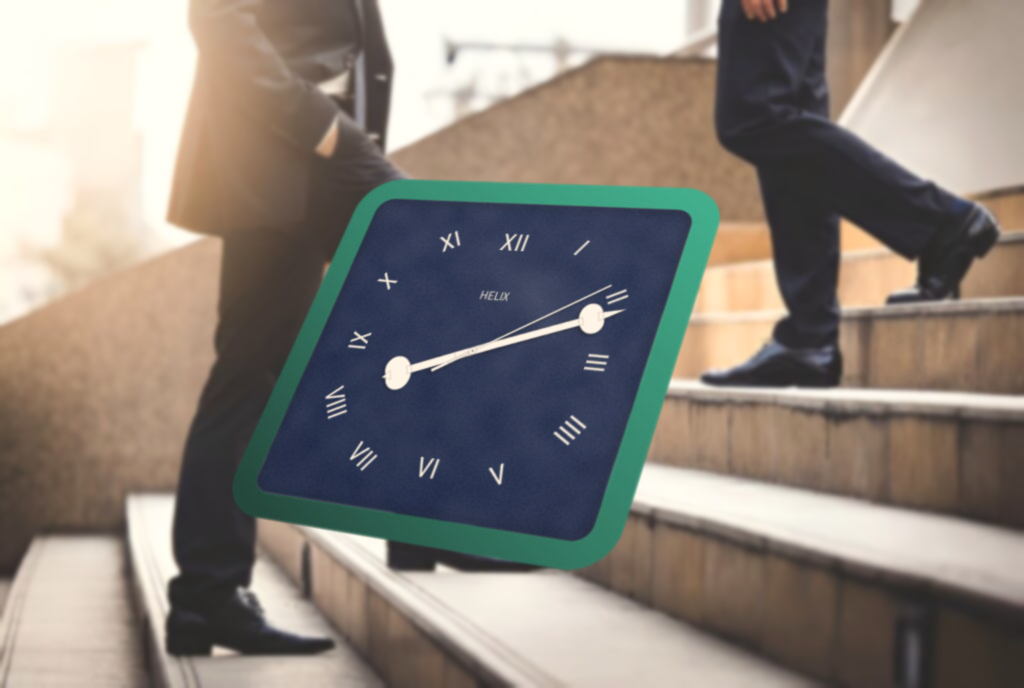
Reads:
h=8 m=11 s=9
